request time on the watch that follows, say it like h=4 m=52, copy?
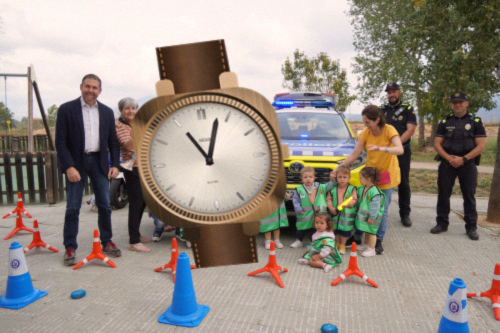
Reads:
h=11 m=3
